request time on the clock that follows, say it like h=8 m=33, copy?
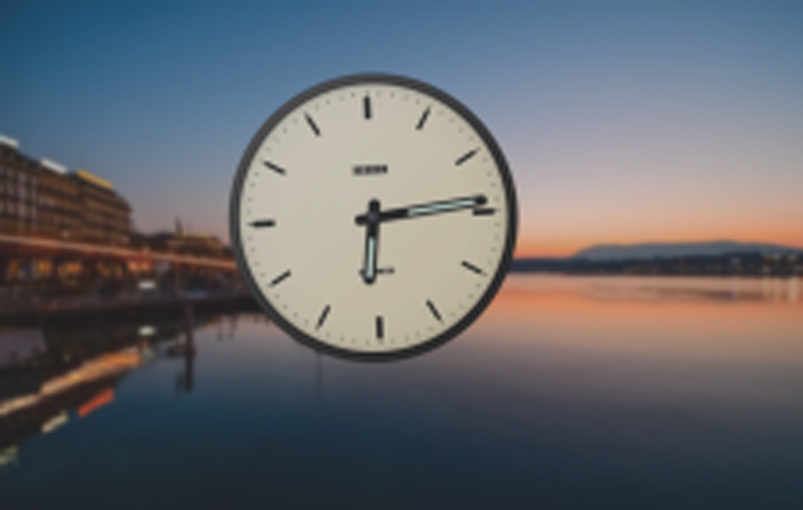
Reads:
h=6 m=14
